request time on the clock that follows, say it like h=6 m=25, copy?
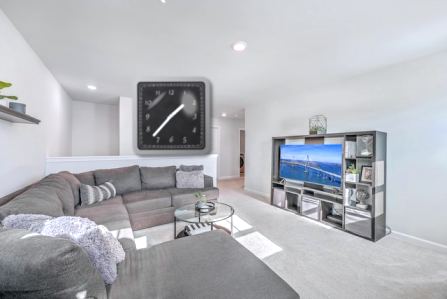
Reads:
h=1 m=37
